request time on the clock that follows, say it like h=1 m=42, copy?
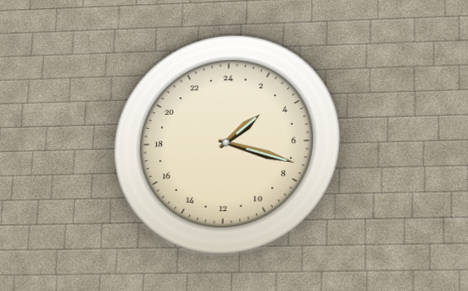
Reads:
h=3 m=18
